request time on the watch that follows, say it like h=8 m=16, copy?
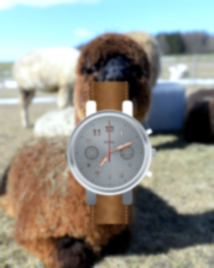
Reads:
h=7 m=11
